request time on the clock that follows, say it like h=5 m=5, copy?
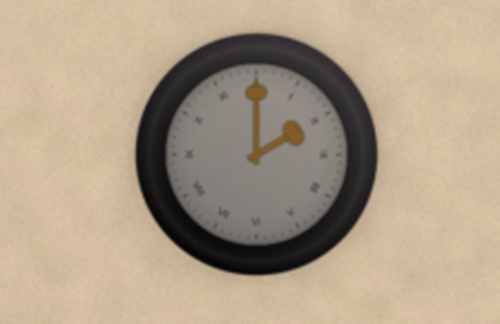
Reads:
h=2 m=0
